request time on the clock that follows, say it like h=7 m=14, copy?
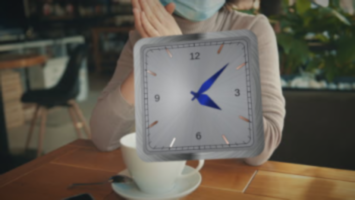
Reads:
h=4 m=8
